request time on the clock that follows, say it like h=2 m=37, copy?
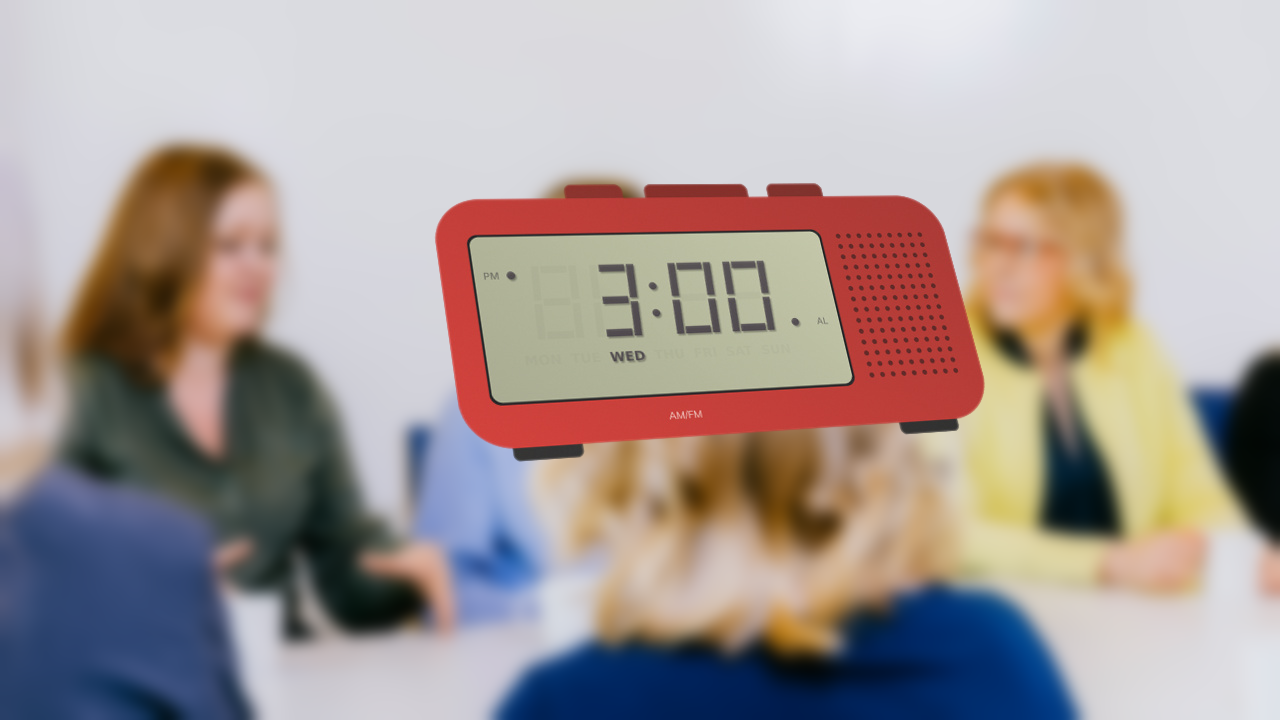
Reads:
h=3 m=0
